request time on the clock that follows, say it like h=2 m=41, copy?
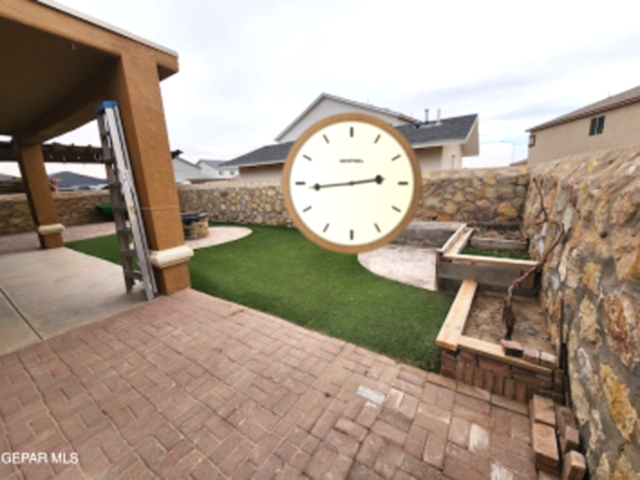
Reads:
h=2 m=44
